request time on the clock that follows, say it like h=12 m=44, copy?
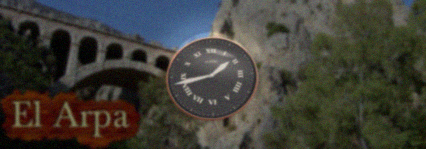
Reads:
h=1 m=43
